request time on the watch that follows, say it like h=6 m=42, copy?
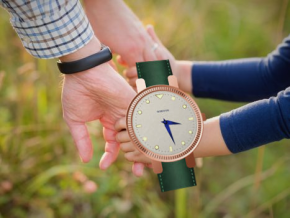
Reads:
h=3 m=28
